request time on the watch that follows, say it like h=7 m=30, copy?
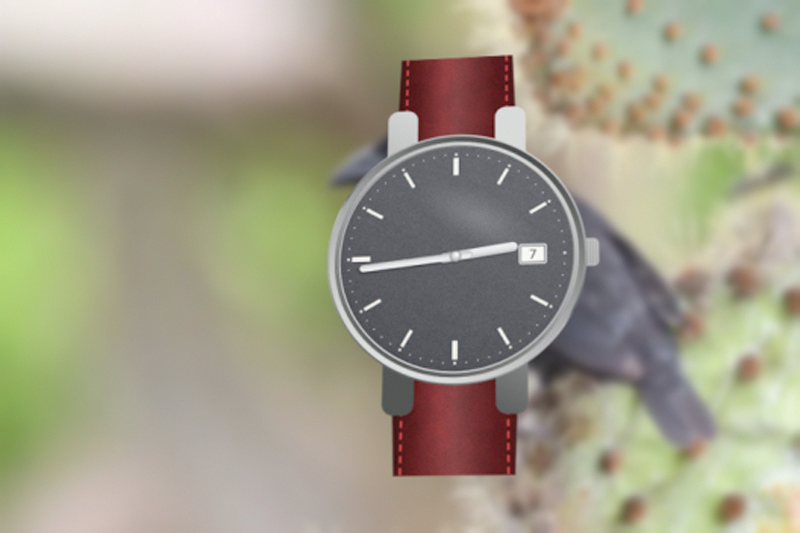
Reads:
h=2 m=44
